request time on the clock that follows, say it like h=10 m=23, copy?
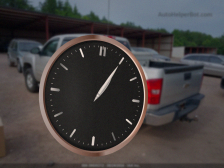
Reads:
h=1 m=5
